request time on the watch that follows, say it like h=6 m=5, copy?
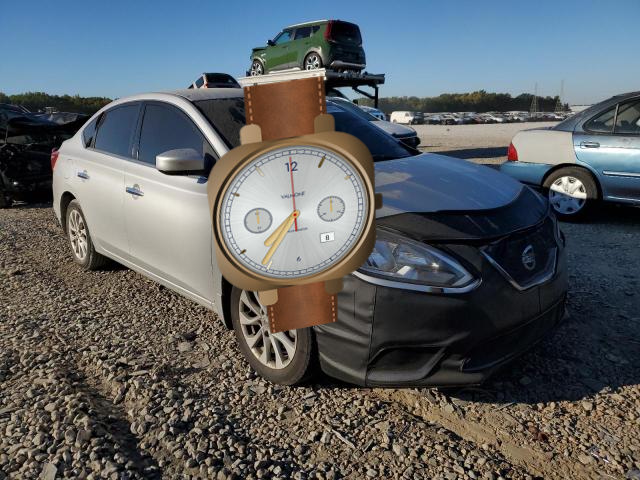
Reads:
h=7 m=36
